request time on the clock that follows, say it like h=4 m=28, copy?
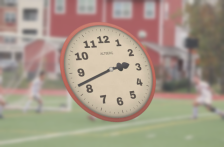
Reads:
h=2 m=42
